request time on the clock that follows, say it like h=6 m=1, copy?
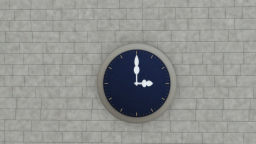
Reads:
h=3 m=0
